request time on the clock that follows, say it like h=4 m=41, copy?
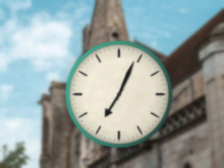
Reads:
h=7 m=4
